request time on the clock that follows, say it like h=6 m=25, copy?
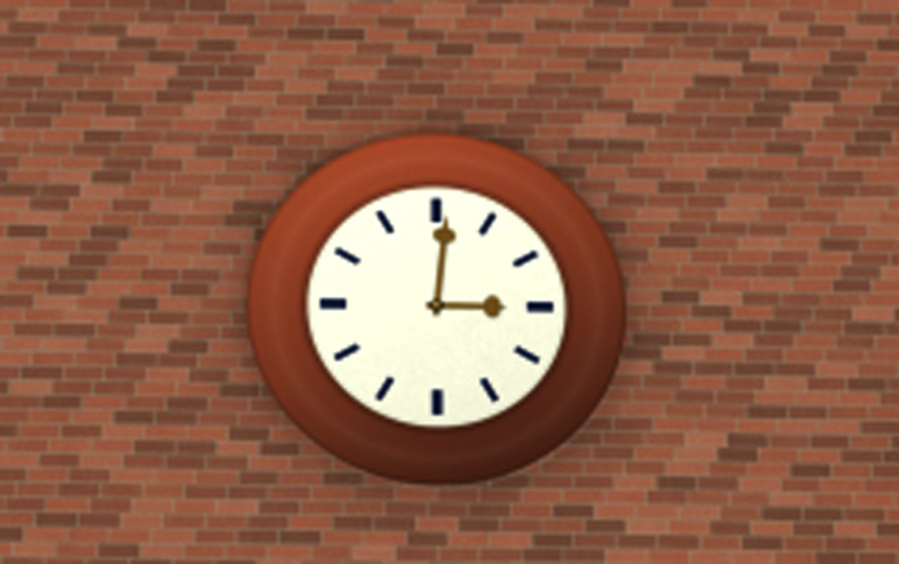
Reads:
h=3 m=1
